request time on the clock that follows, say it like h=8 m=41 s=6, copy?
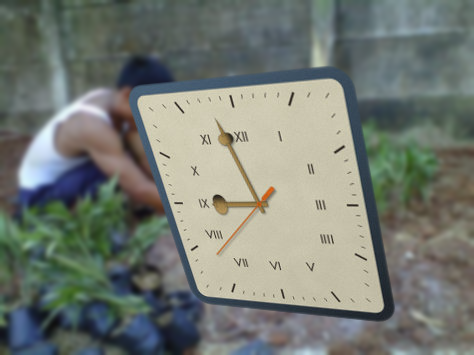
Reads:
h=8 m=57 s=38
